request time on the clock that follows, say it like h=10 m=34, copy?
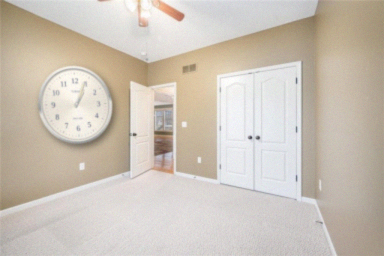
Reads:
h=1 m=4
